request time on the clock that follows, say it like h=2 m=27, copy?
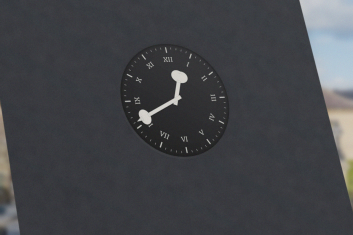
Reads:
h=12 m=41
